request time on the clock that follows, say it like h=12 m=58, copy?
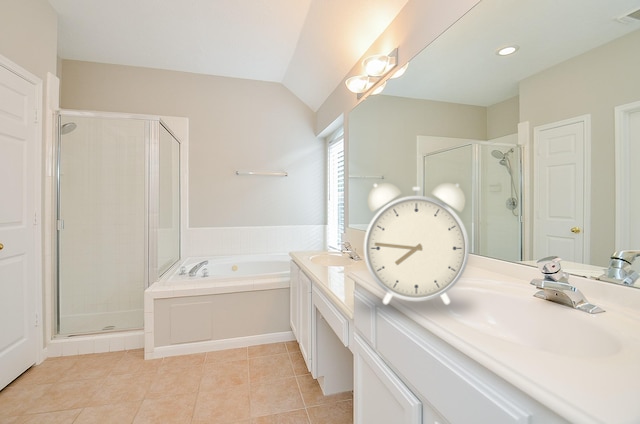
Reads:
h=7 m=46
